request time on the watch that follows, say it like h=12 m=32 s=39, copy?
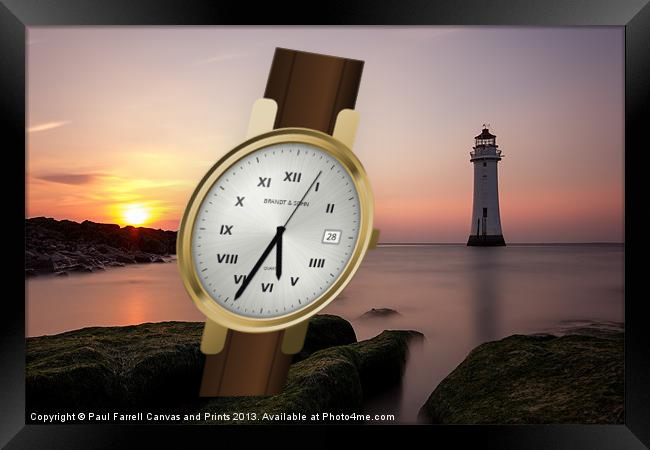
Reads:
h=5 m=34 s=4
